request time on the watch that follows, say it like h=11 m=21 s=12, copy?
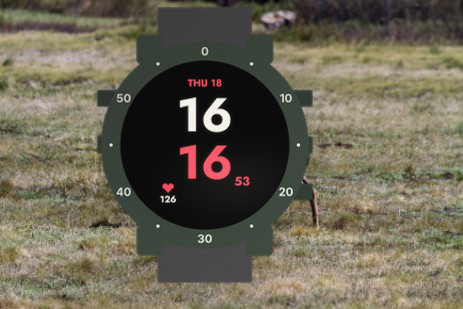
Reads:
h=16 m=16 s=53
